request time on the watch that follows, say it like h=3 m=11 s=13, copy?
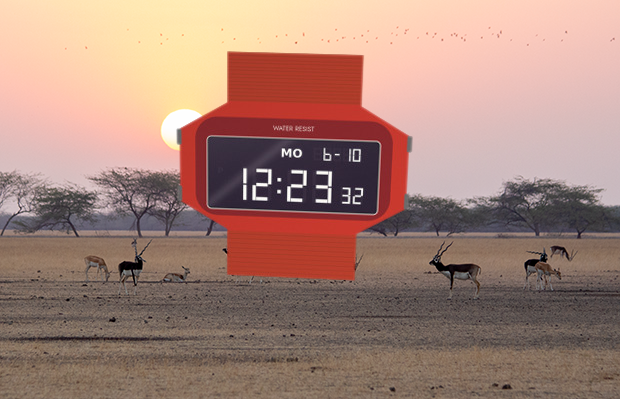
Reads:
h=12 m=23 s=32
